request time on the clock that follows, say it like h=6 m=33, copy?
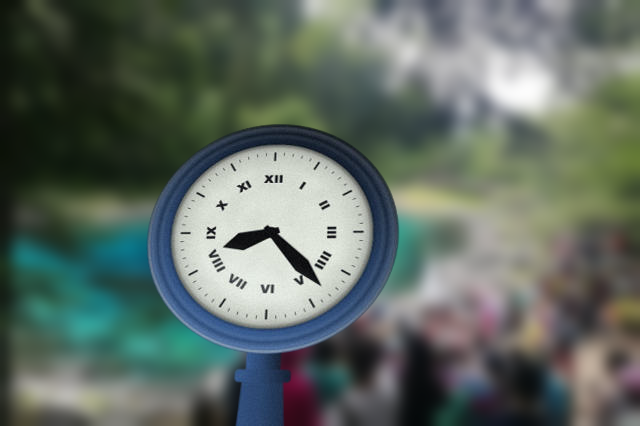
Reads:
h=8 m=23
